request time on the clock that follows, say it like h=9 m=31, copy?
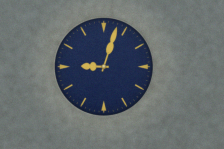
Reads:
h=9 m=3
